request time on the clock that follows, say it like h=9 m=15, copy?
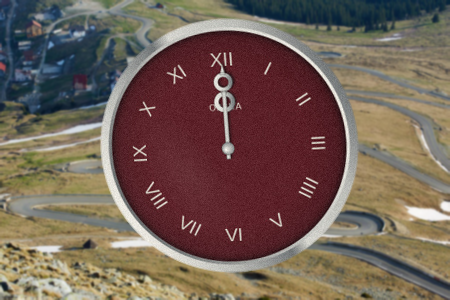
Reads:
h=12 m=0
